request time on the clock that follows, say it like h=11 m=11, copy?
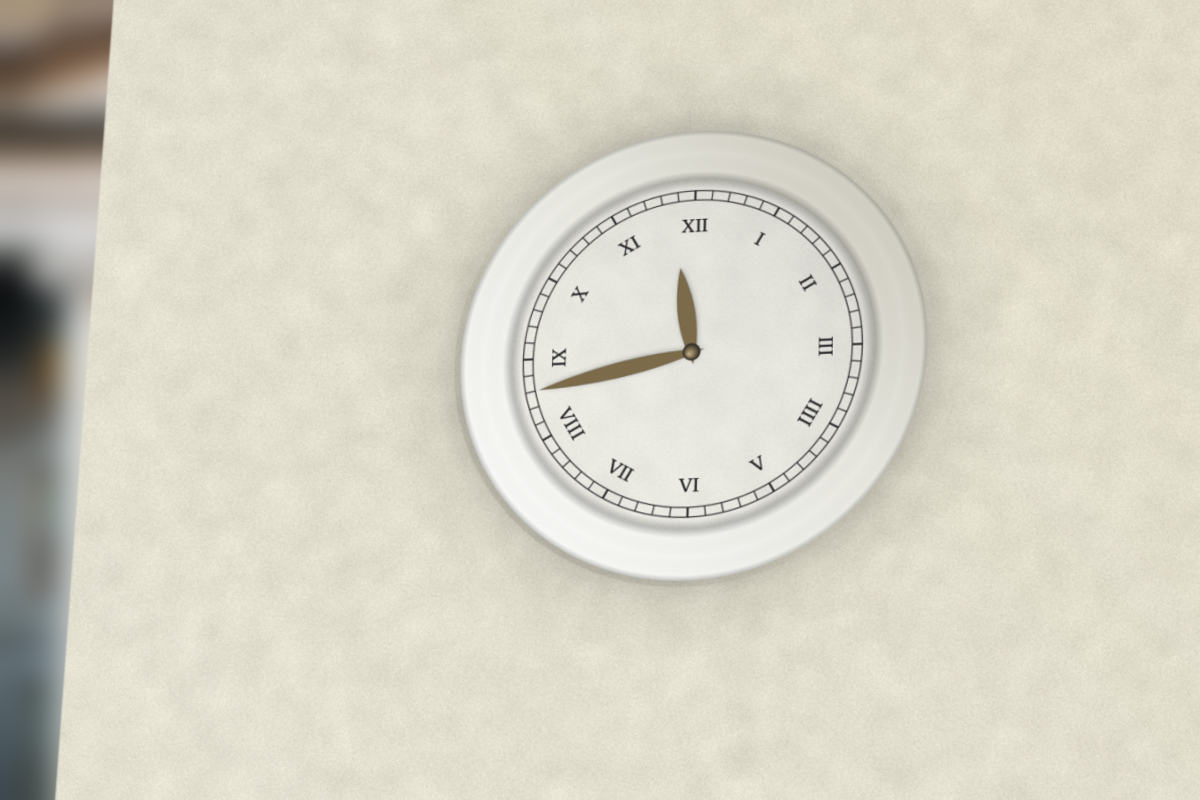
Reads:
h=11 m=43
